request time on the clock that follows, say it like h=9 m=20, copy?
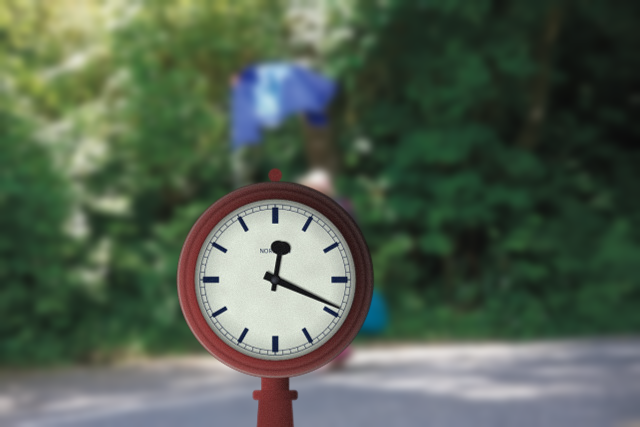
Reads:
h=12 m=19
